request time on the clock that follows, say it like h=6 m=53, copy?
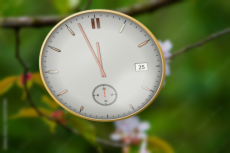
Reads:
h=11 m=57
